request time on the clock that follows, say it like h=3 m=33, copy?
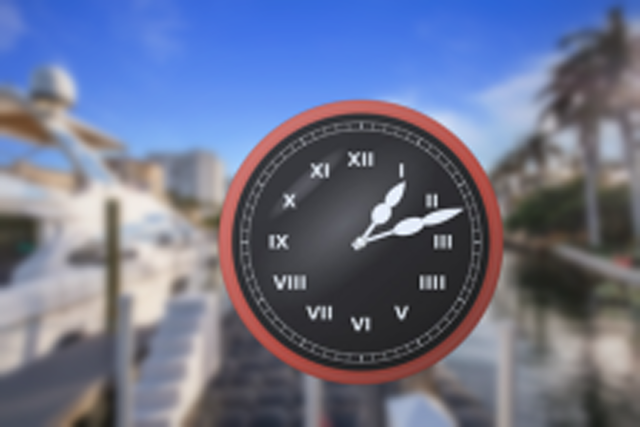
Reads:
h=1 m=12
